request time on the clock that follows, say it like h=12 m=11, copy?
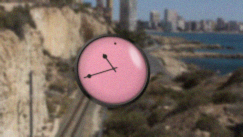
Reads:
h=10 m=41
